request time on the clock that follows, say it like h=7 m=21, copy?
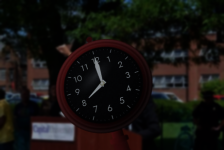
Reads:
h=8 m=0
